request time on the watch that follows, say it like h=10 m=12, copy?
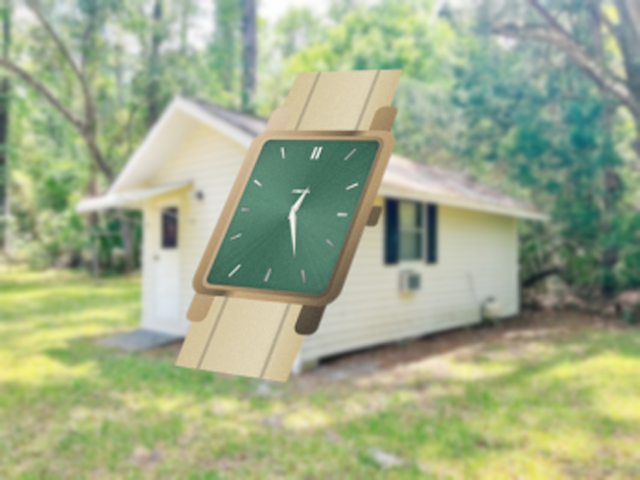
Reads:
h=12 m=26
